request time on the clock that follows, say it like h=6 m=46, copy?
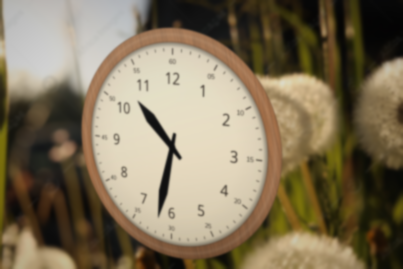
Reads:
h=10 m=32
